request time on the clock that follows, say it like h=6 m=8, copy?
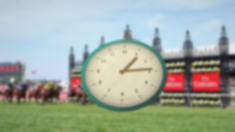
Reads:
h=1 m=14
